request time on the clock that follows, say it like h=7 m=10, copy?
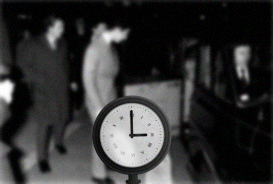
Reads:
h=3 m=0
